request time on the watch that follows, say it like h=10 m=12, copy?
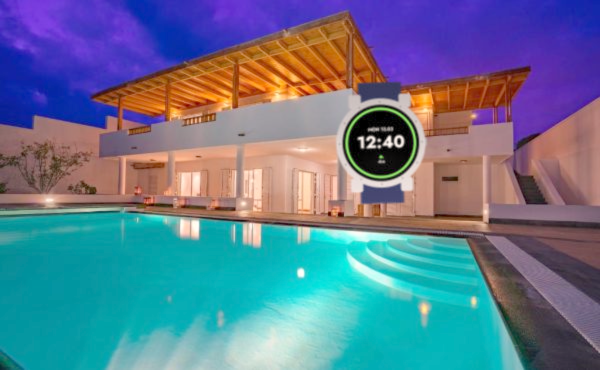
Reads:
h=12 m=40
